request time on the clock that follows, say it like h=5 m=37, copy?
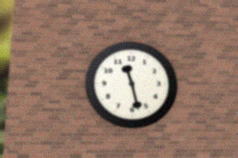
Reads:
h=11 m=28
